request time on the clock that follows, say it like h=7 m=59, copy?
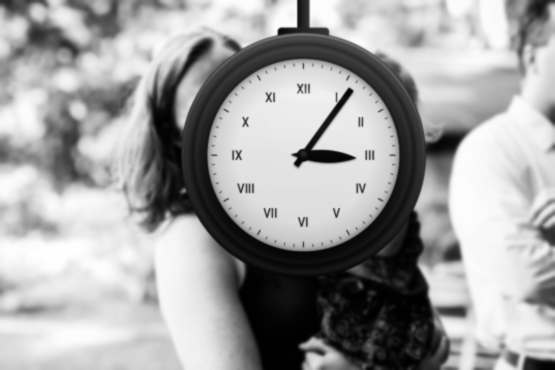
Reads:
h=3 m=6
